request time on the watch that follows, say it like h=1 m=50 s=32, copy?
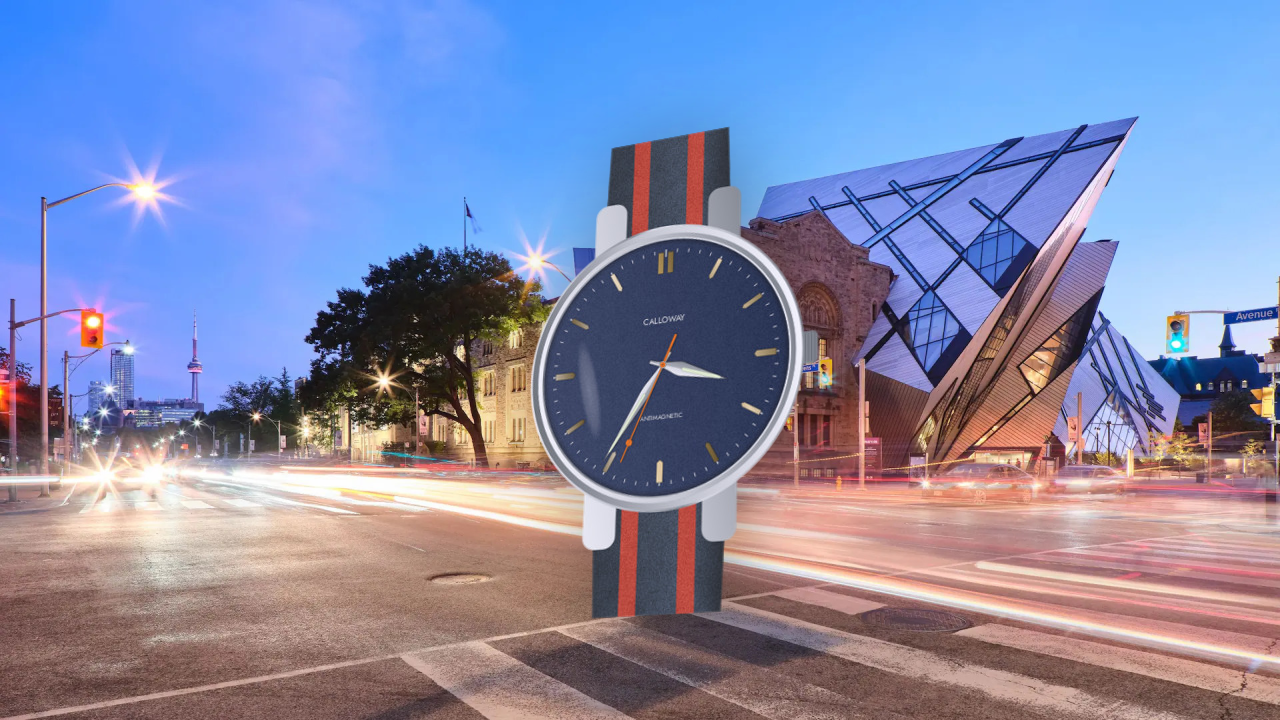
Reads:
h=3 m=35 s=34
